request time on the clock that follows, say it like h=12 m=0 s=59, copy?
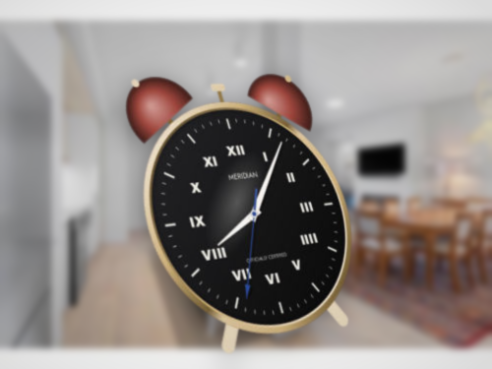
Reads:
h=8 m=6 s=34
